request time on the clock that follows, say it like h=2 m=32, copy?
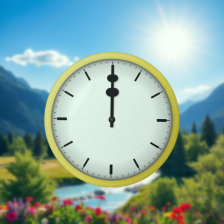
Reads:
h=12 m=0
